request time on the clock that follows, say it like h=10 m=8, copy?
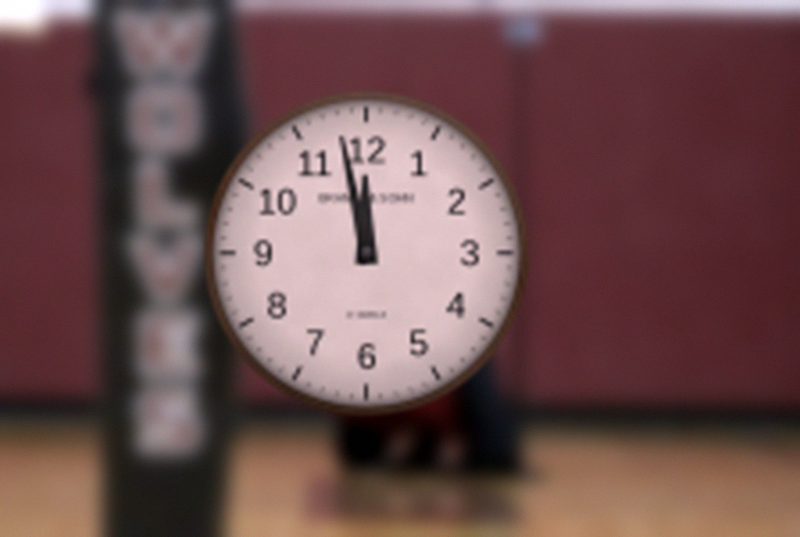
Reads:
h=11 m=58
